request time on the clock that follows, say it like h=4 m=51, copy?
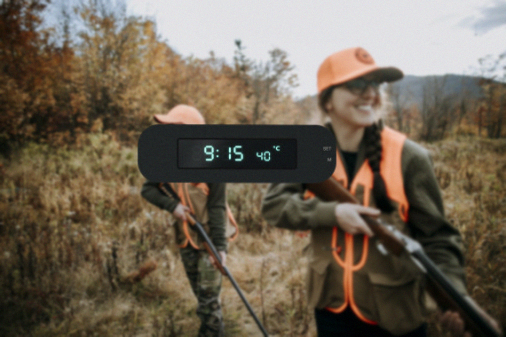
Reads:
h=9 m=15
